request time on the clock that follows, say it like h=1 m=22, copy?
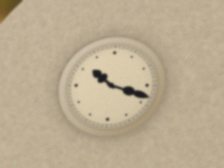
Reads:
h=10 m=18
